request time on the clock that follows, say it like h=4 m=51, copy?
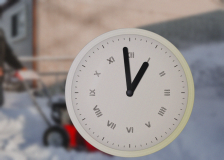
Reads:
h=12 m=59
